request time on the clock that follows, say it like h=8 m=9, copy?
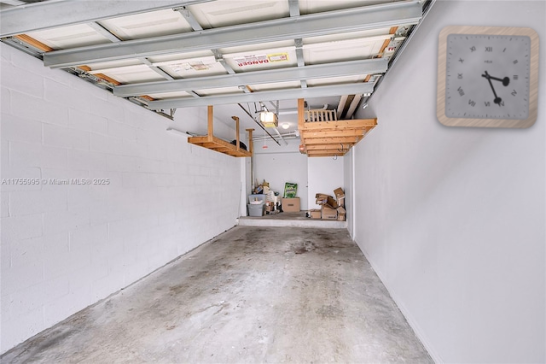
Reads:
h=3 m=26
